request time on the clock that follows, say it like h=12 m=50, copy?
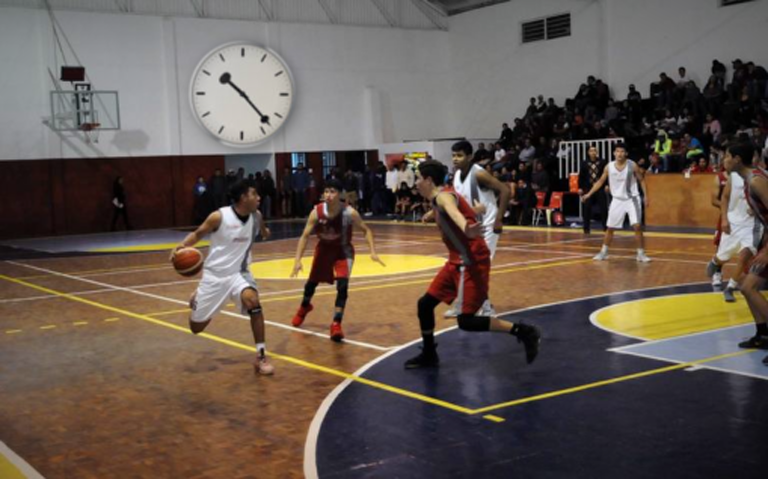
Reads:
h=10 m=23
